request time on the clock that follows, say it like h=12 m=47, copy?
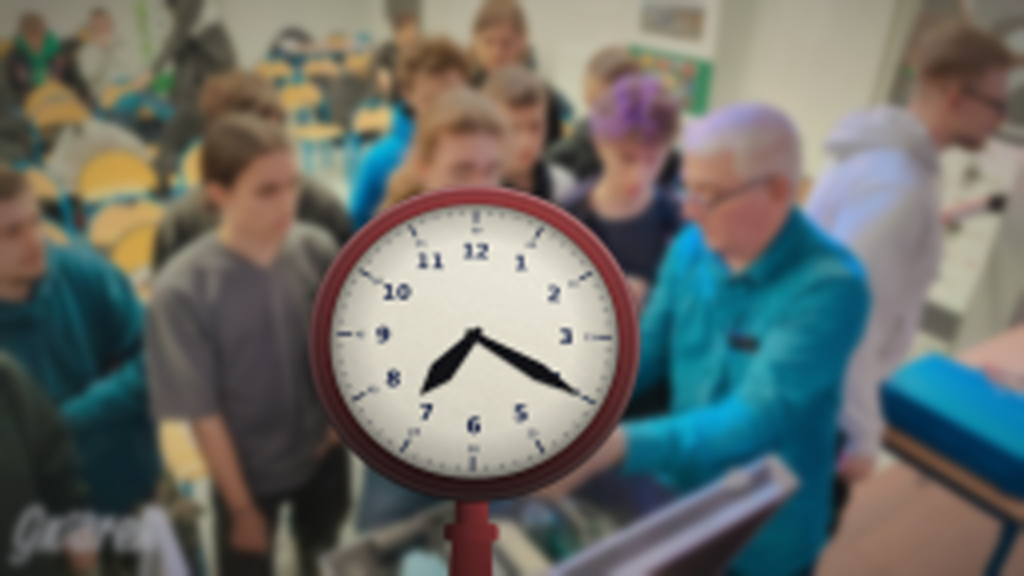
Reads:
h=7 m=20
